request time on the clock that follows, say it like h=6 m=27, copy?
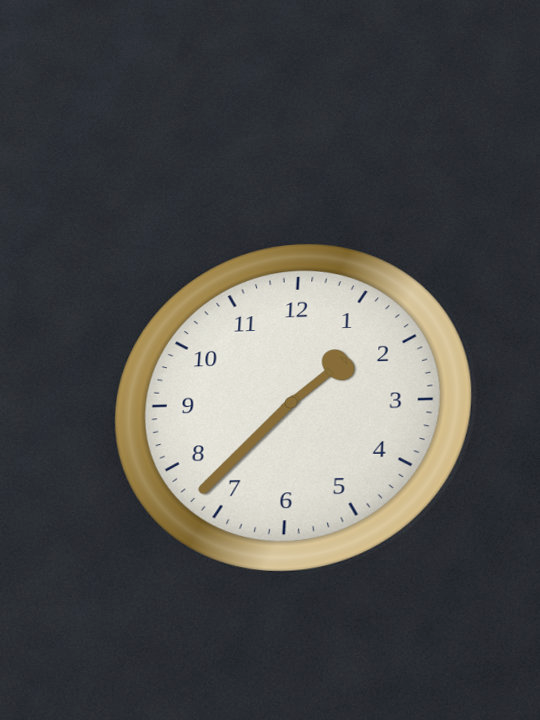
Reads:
h=1 m=37
